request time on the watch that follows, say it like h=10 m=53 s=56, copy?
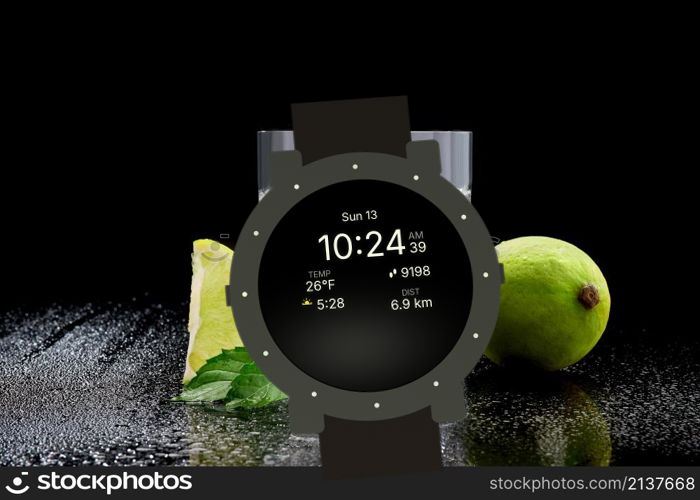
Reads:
h=10 m=24 s=39
